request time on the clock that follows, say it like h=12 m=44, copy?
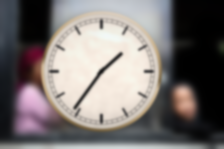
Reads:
h=1 m=36
